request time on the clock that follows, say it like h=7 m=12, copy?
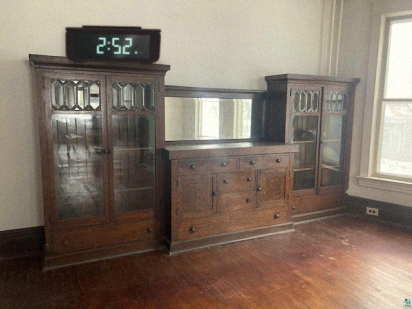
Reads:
h=2 m=52
